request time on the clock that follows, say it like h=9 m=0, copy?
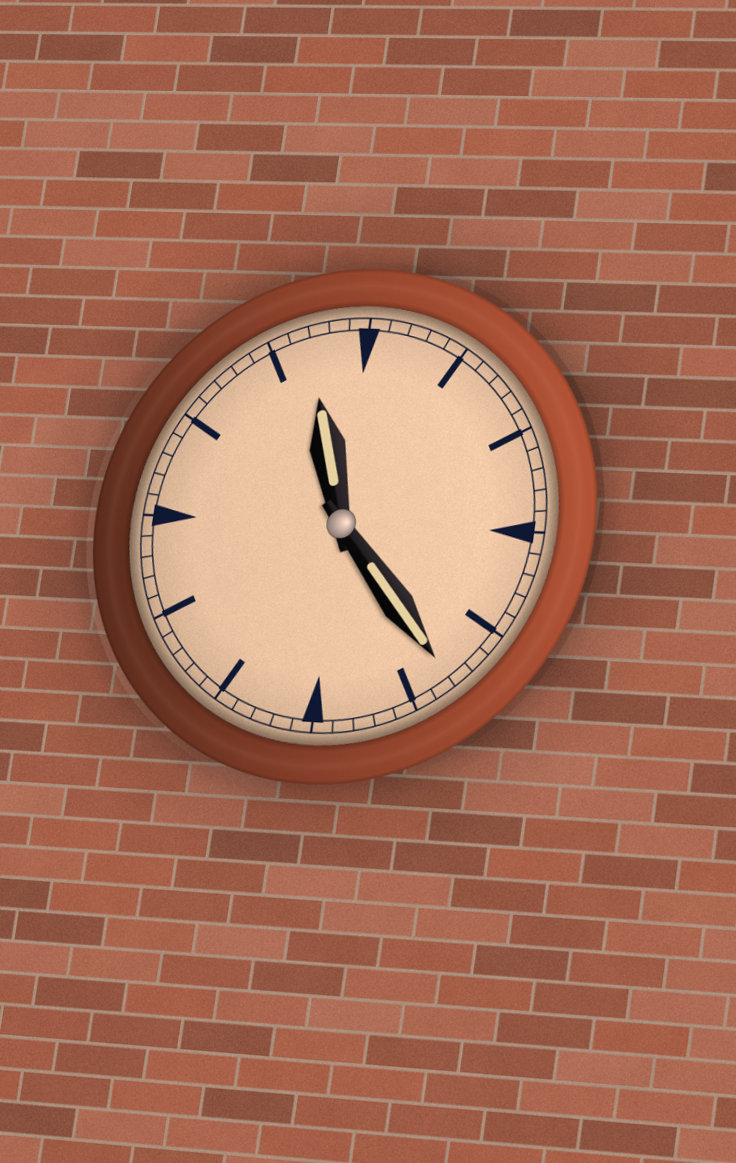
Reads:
h=11 m=23
